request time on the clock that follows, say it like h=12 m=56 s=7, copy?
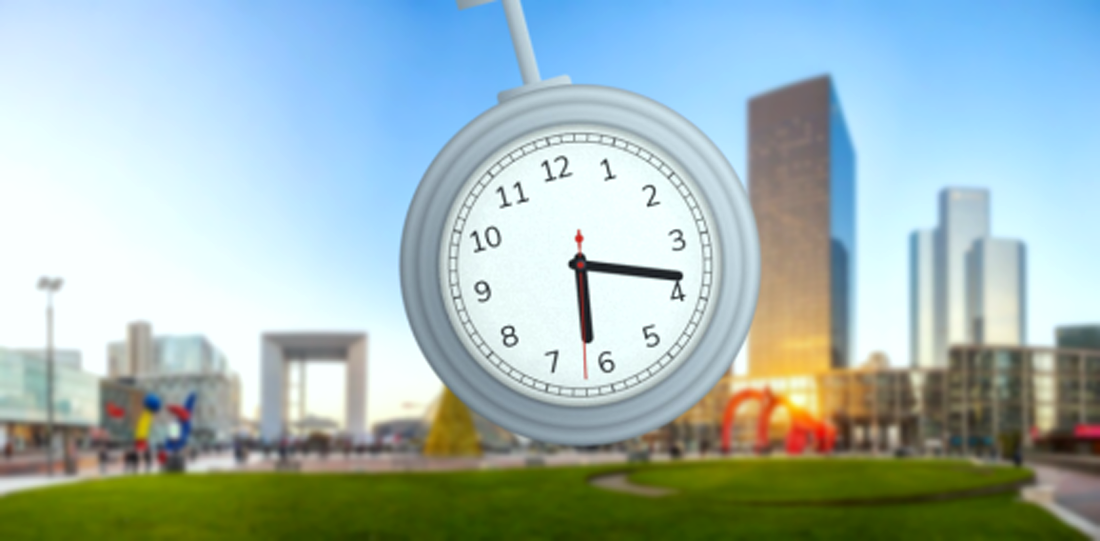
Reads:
h=6 m=18 s=32
